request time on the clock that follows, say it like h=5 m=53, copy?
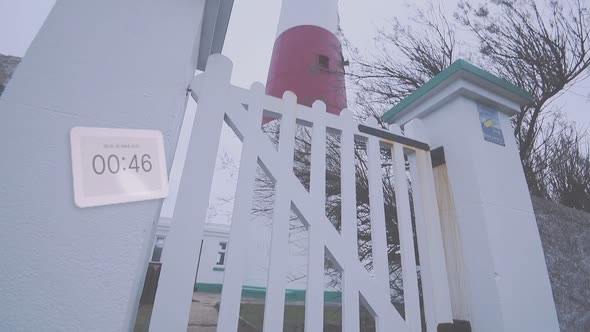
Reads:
h=0 m=46
